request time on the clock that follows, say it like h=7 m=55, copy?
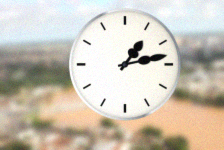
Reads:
h=1 m=13
